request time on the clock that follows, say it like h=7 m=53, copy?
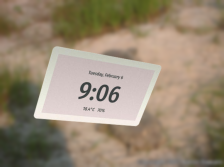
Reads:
h=9 m=6
